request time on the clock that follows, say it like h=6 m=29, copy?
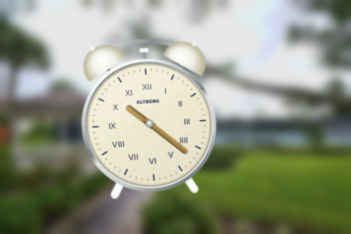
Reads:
h=10 m=22
